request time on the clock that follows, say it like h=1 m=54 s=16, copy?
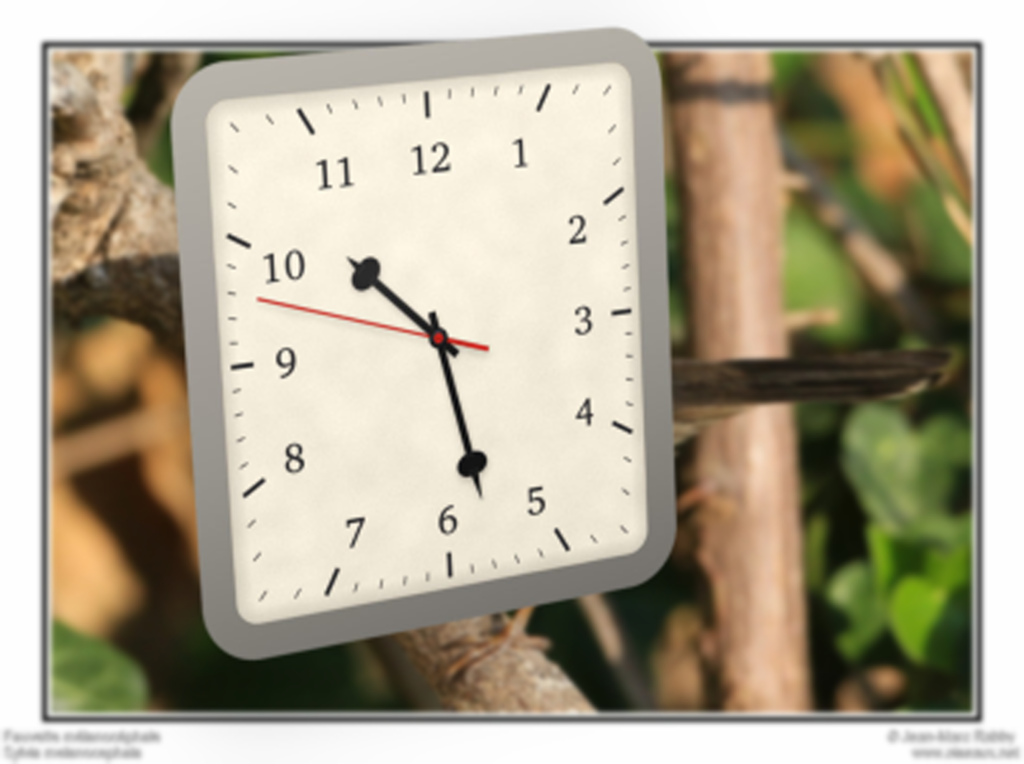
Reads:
h=10 m=27 s=48
